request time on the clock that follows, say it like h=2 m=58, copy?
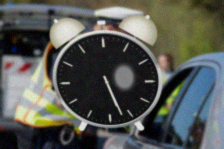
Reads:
h=5 m=27
